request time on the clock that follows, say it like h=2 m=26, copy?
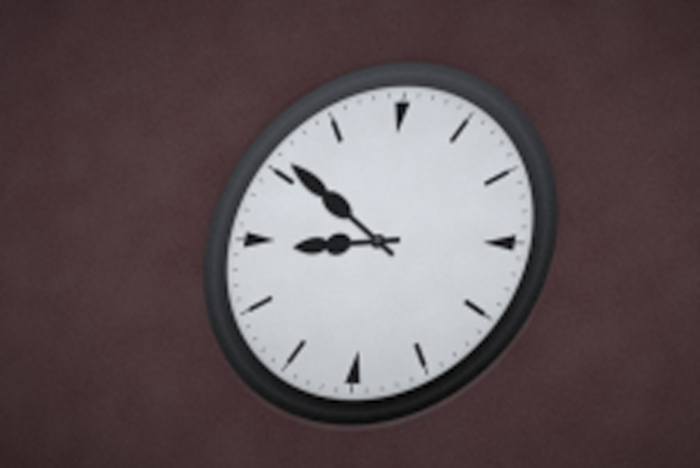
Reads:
h=8 m=51
